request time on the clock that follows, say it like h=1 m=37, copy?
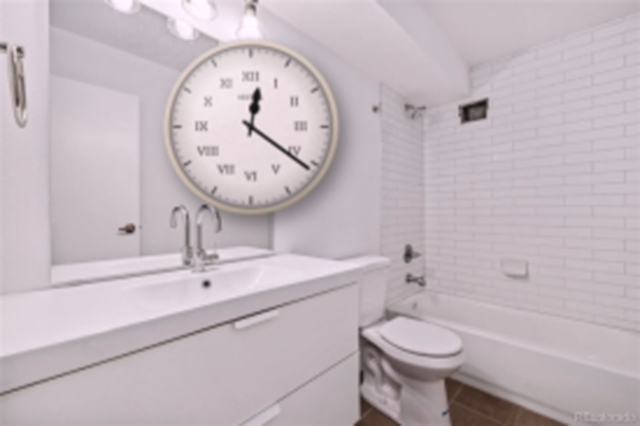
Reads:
h=12 m=21
